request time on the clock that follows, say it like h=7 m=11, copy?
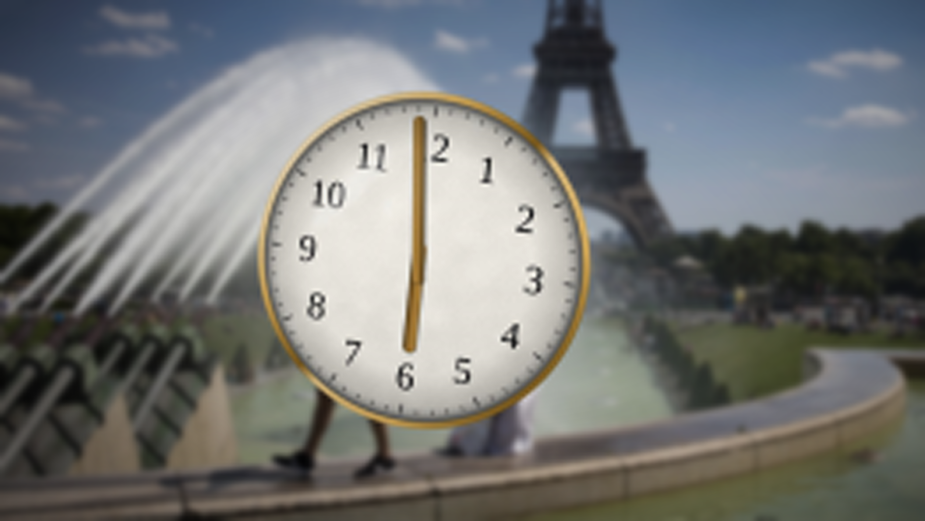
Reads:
h=5 m=59
